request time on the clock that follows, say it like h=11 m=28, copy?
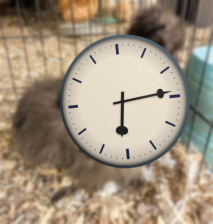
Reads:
h=6 m=14
